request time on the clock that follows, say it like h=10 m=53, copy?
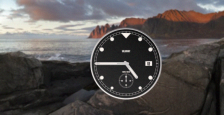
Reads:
h=4 m=45
